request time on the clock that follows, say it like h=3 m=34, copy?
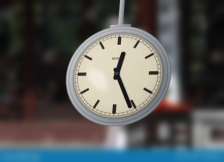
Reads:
h=12 m=26
